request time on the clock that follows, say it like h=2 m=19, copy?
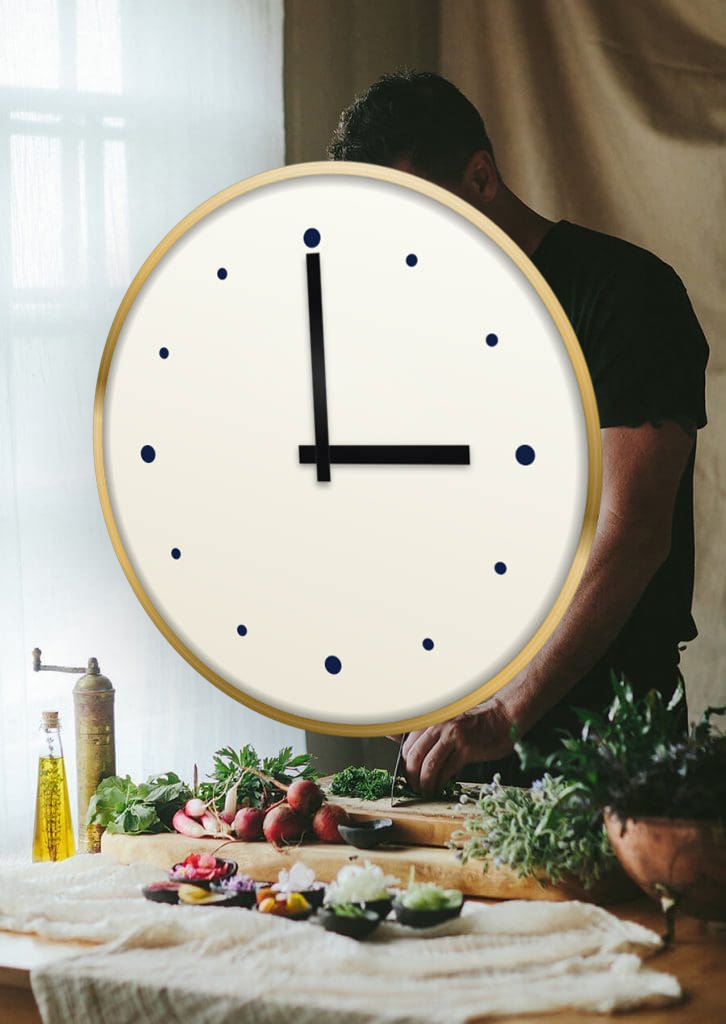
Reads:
h=3 m=0
